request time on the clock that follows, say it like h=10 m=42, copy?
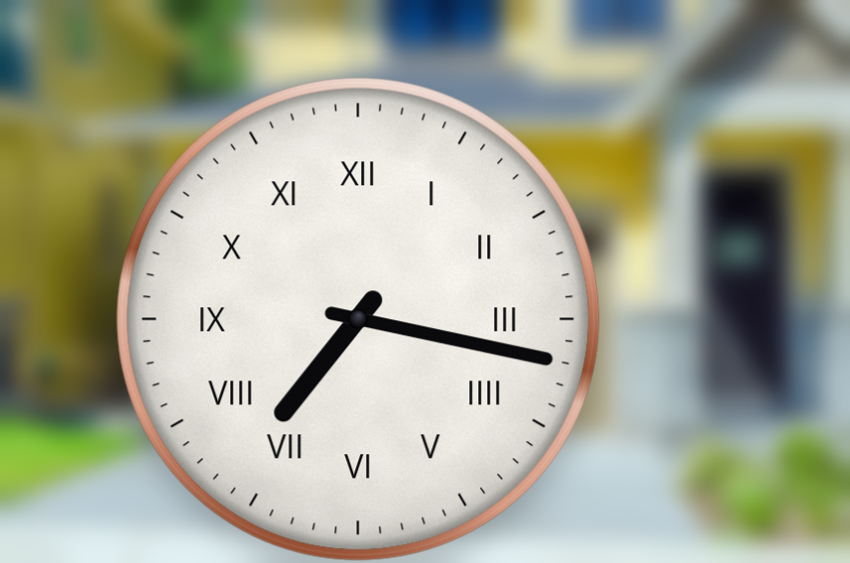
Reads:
h=7 m=17
